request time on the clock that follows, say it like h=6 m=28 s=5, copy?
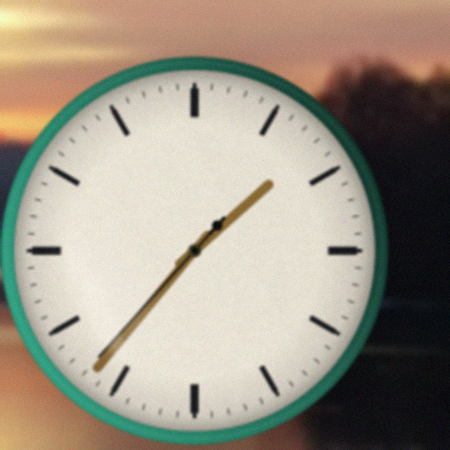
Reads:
h=1 m=36 s=37
